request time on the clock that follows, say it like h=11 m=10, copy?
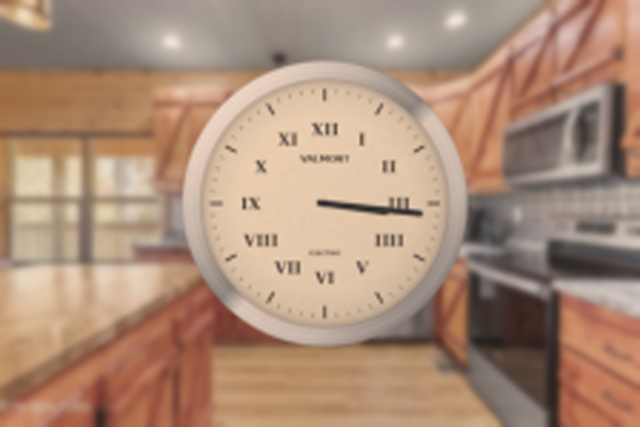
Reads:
h=3 m=16
